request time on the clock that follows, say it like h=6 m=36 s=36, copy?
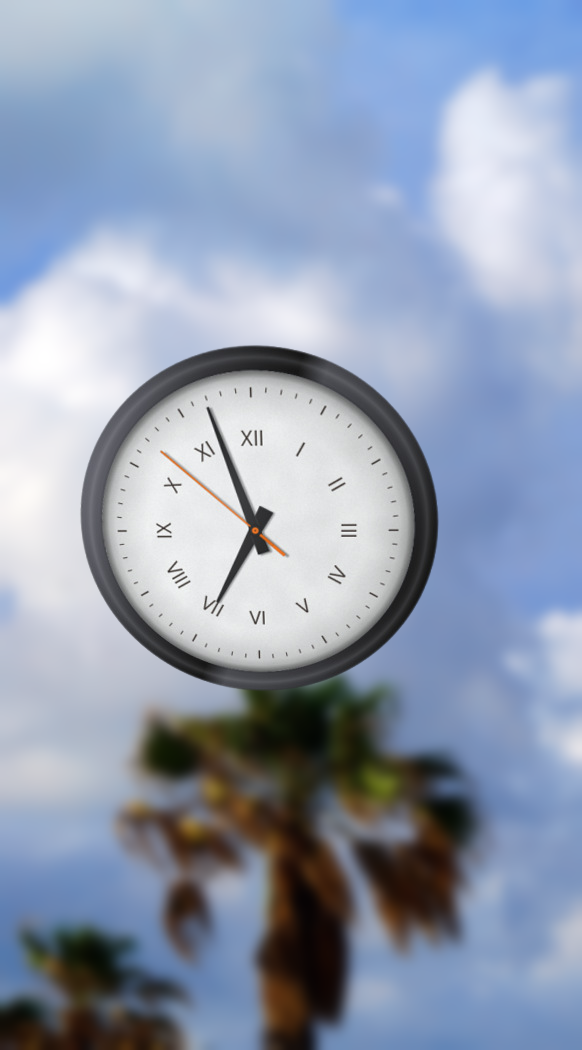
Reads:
h=6 m=56 s=52
